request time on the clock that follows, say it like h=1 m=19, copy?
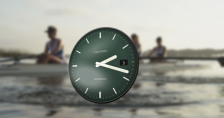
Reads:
h=2 m=18
